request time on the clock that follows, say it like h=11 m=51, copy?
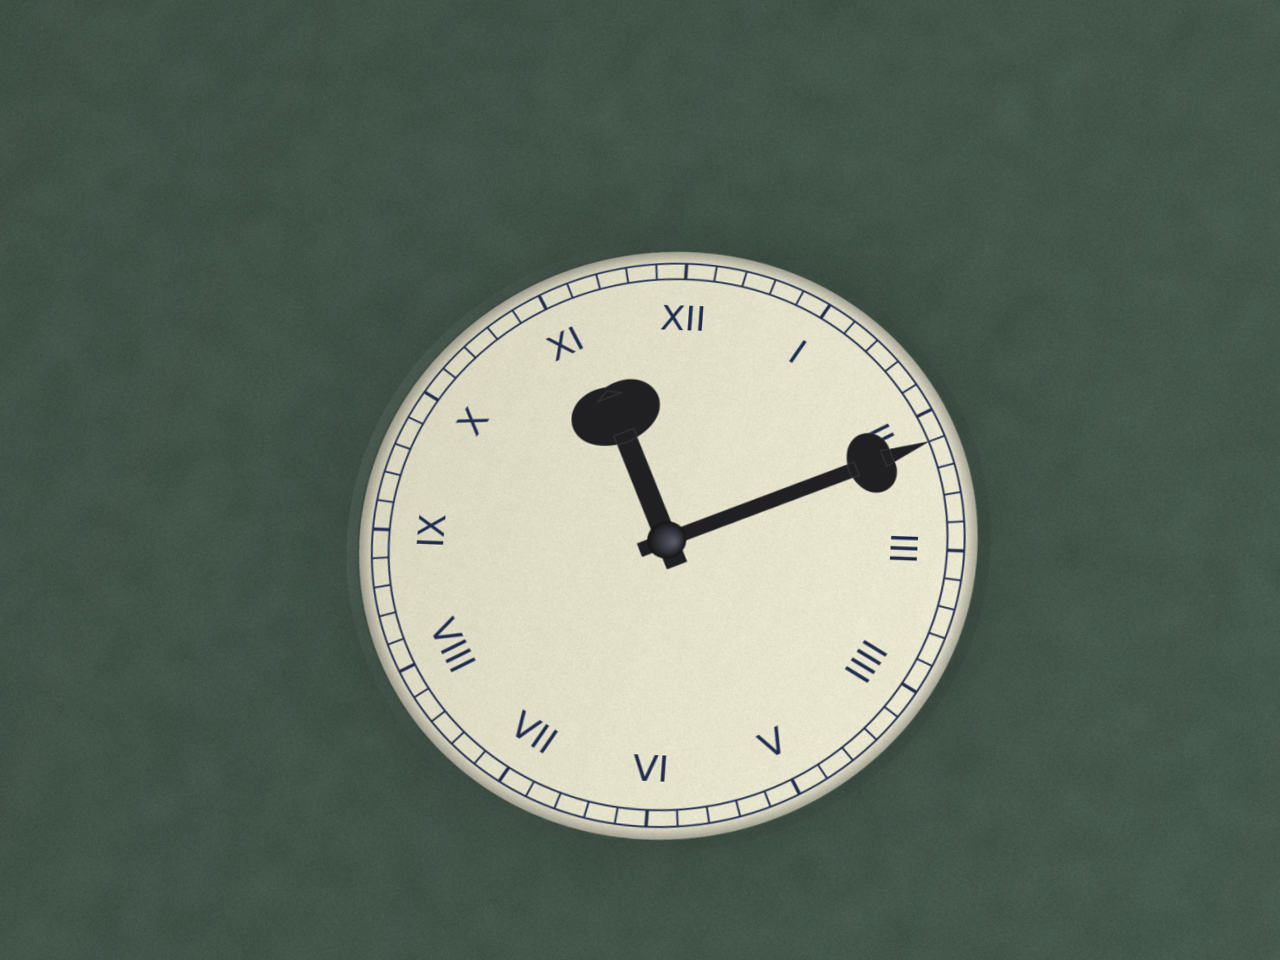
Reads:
h=11 m=11
